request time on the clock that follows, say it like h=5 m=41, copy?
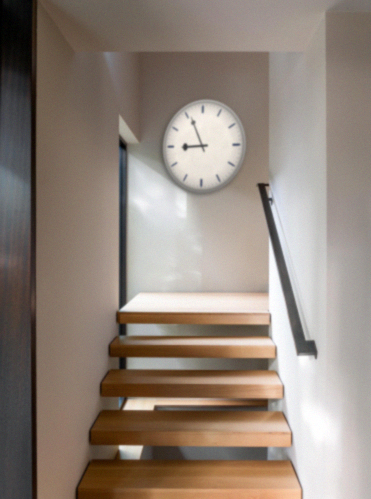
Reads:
h=8 m=56
